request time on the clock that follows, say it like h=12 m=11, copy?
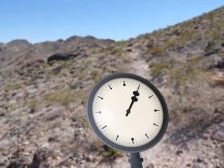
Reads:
h=1 m=5
